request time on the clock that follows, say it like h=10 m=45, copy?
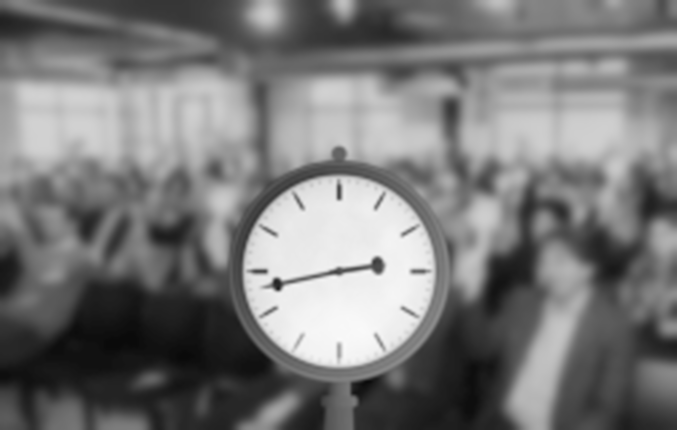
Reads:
h=2 m=43
